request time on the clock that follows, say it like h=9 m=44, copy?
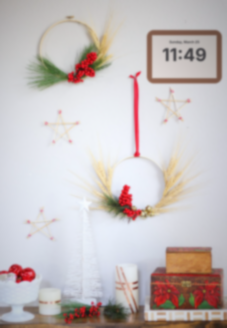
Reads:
h=11 m=49
